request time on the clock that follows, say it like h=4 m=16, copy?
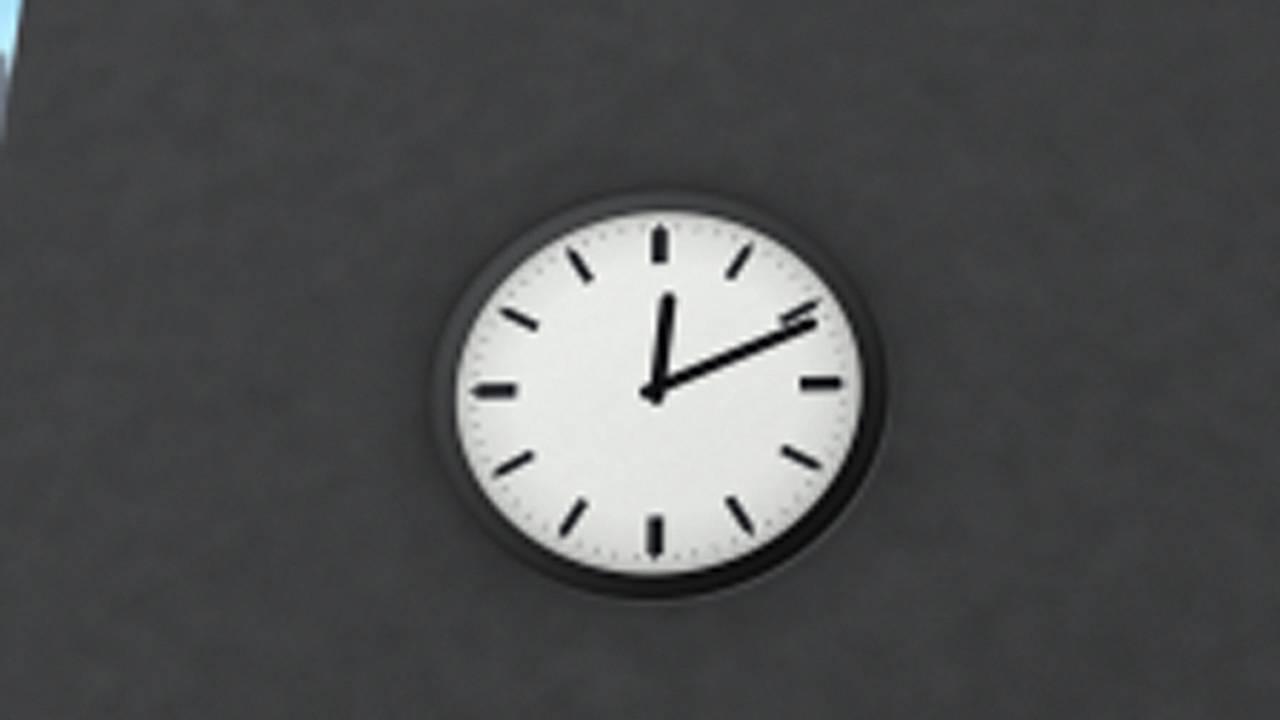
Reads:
h=12 m=11
